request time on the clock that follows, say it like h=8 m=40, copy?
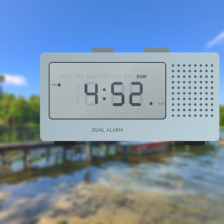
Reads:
h=4 m=52
